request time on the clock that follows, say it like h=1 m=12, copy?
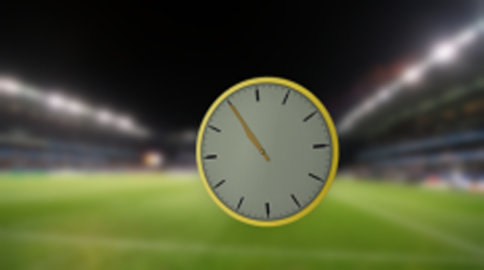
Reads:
h=10 m=55
